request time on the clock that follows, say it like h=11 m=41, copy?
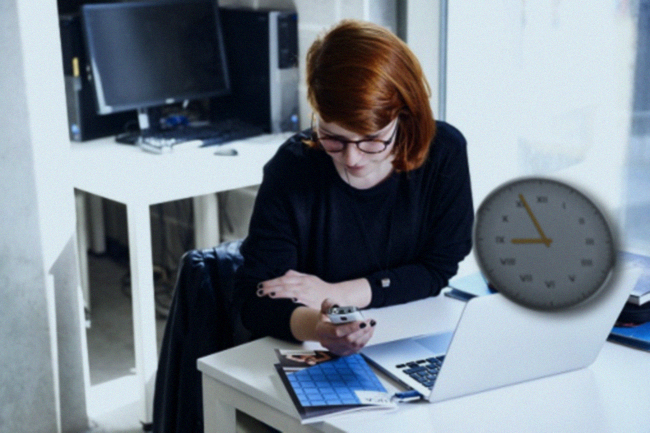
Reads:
h=8 m=56
